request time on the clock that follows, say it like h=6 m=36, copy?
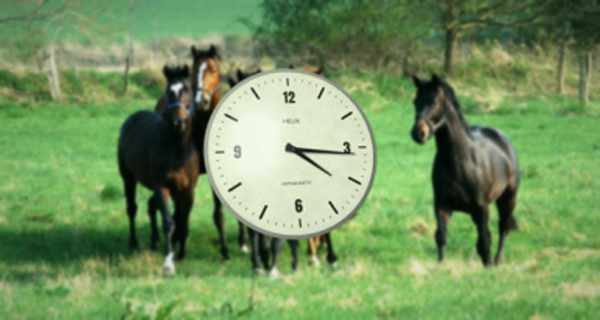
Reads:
h=4 m=16
